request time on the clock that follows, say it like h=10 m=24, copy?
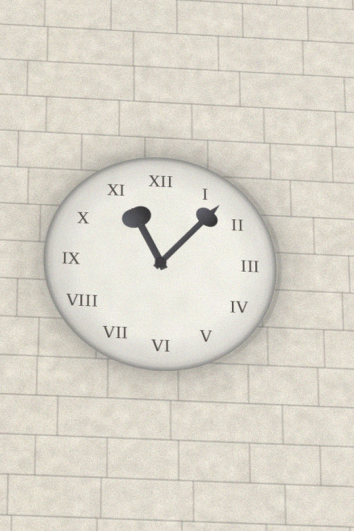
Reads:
h=11 m=7
